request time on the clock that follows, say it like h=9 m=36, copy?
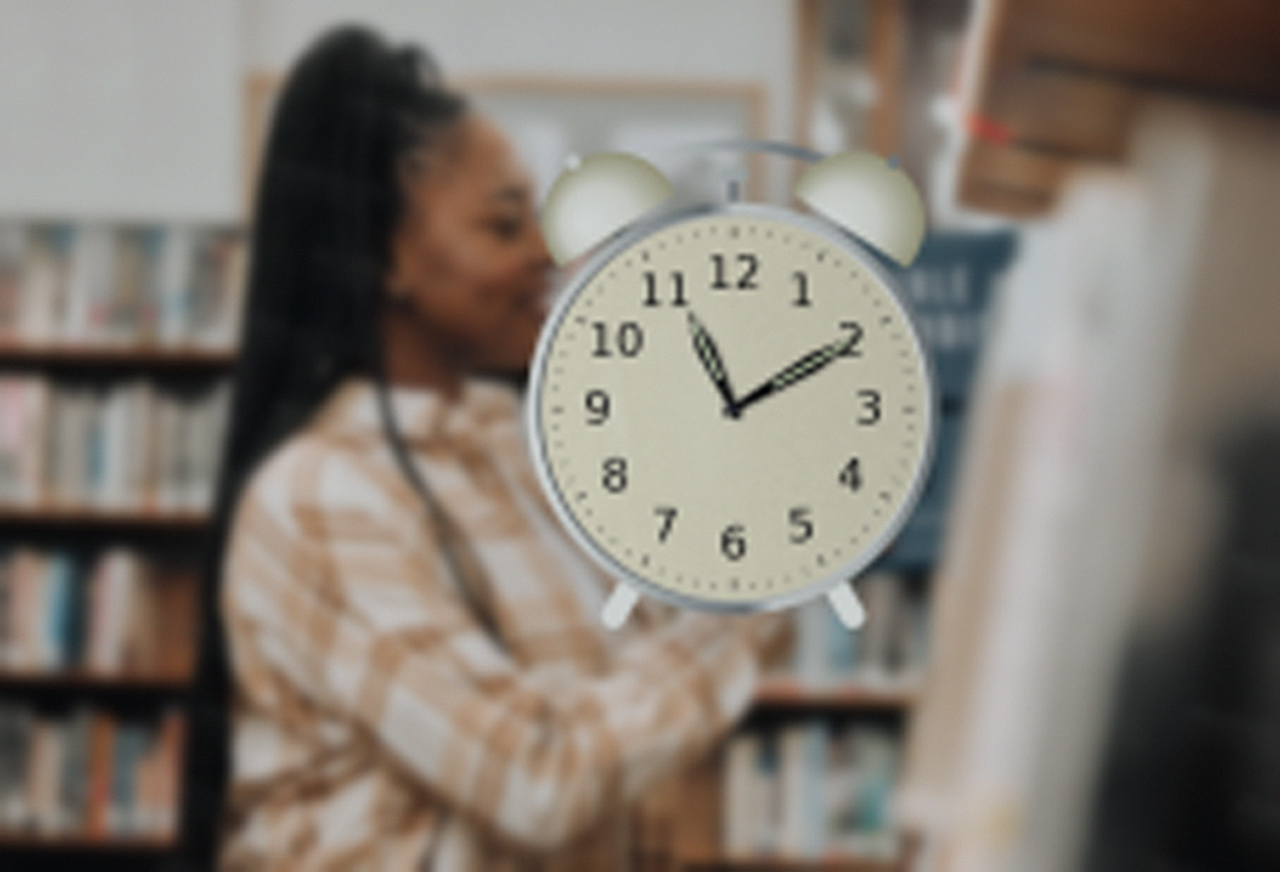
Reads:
h=11 m=10
